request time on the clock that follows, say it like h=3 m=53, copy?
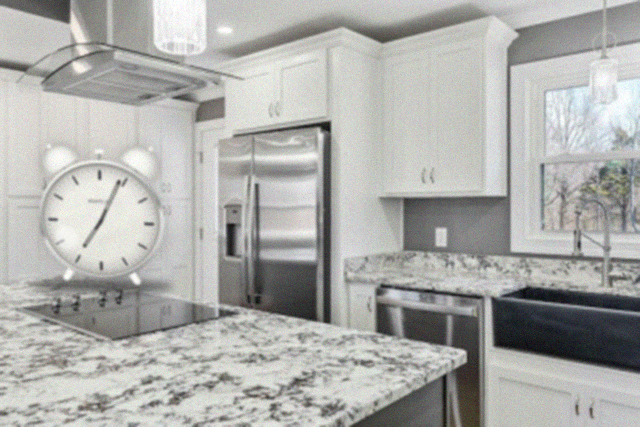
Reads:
h=7 m=4
